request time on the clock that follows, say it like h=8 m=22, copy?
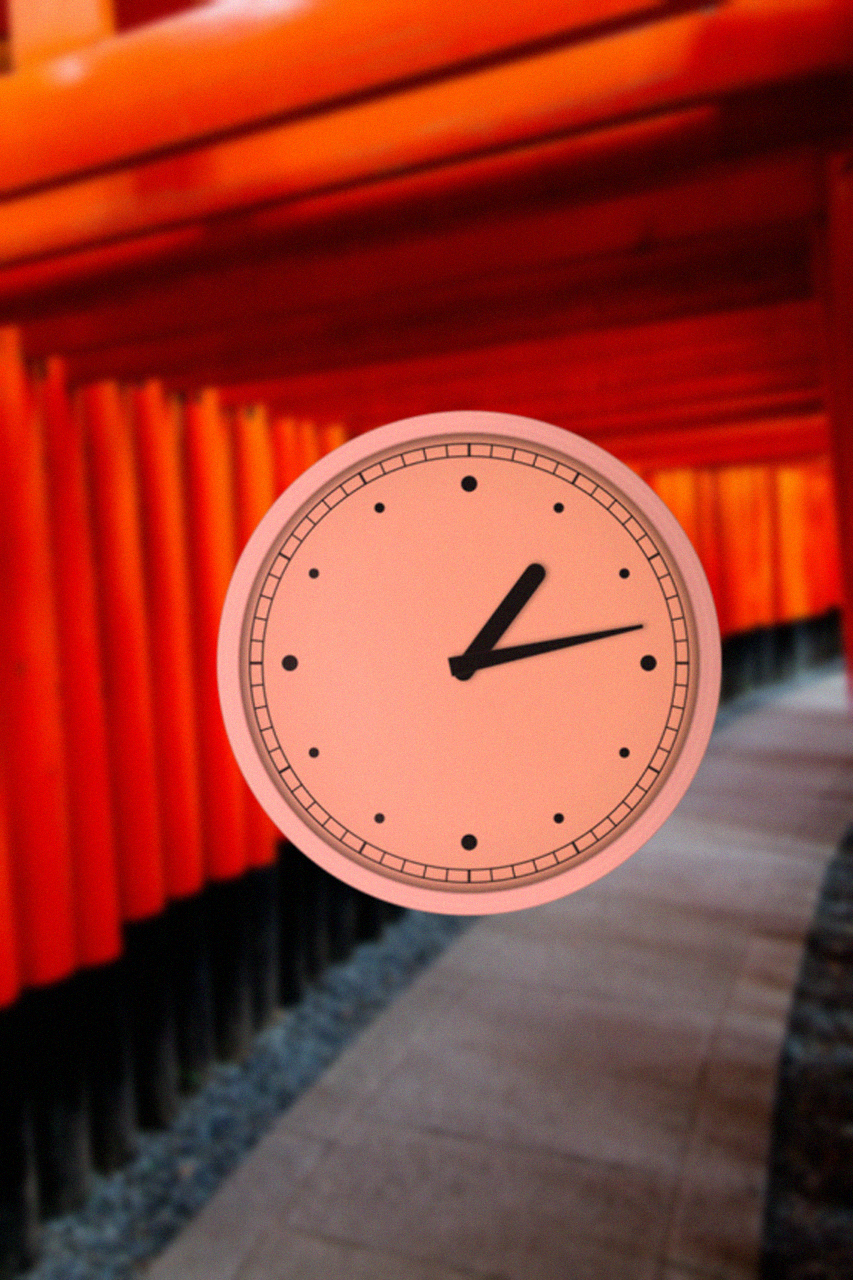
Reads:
h=1 m=13
